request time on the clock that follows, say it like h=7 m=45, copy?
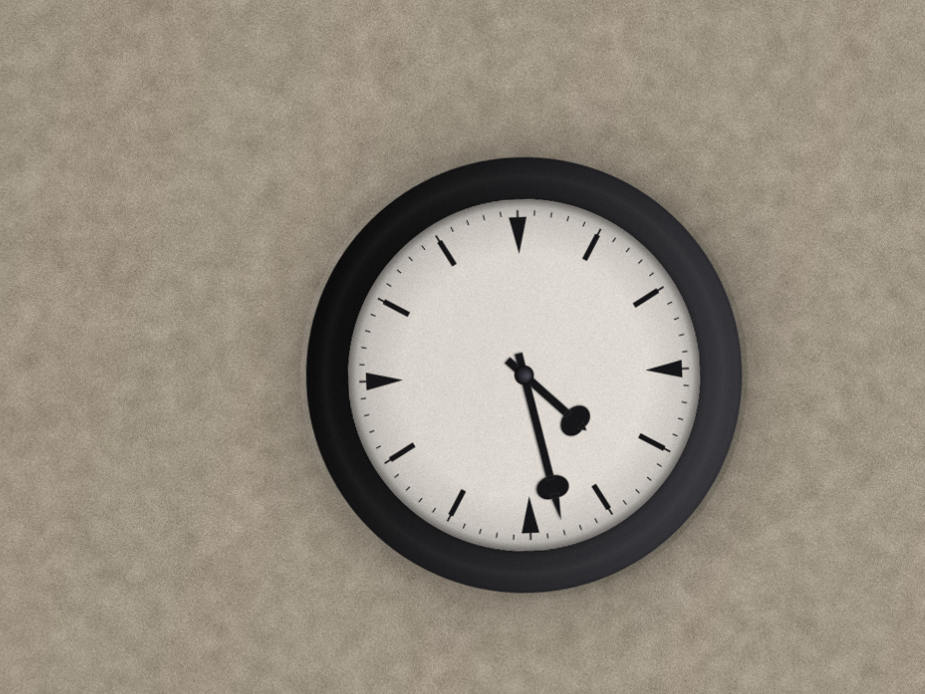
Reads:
h=4 m=28
